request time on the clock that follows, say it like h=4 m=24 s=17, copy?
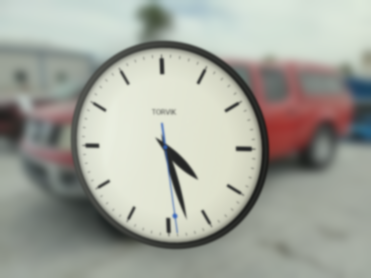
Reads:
h=4 m=27 s=29
